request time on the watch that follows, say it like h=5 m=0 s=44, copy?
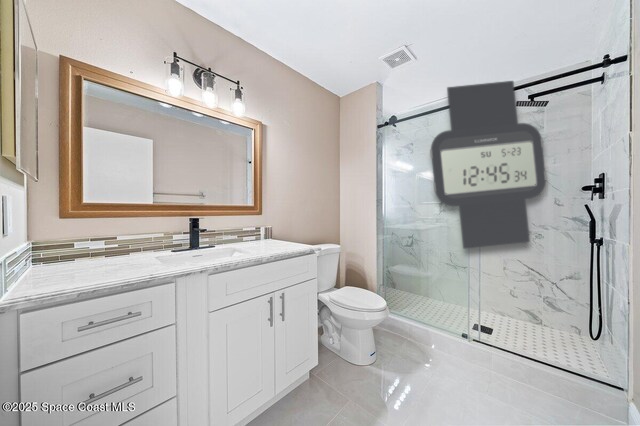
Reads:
h=12 m=45 s=34
